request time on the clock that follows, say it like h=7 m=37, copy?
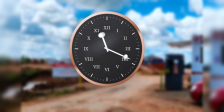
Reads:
h=11 m=19
